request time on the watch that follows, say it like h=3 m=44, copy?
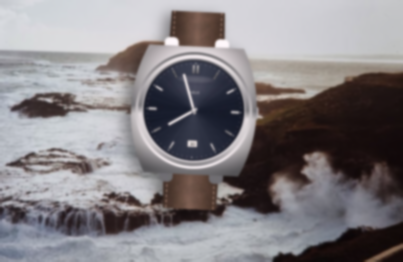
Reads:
h=7 m=57
